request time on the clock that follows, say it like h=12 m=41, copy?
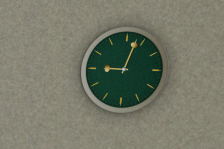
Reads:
h=9 m=3
